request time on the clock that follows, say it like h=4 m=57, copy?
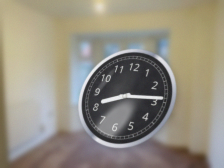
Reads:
h=8 m=14
